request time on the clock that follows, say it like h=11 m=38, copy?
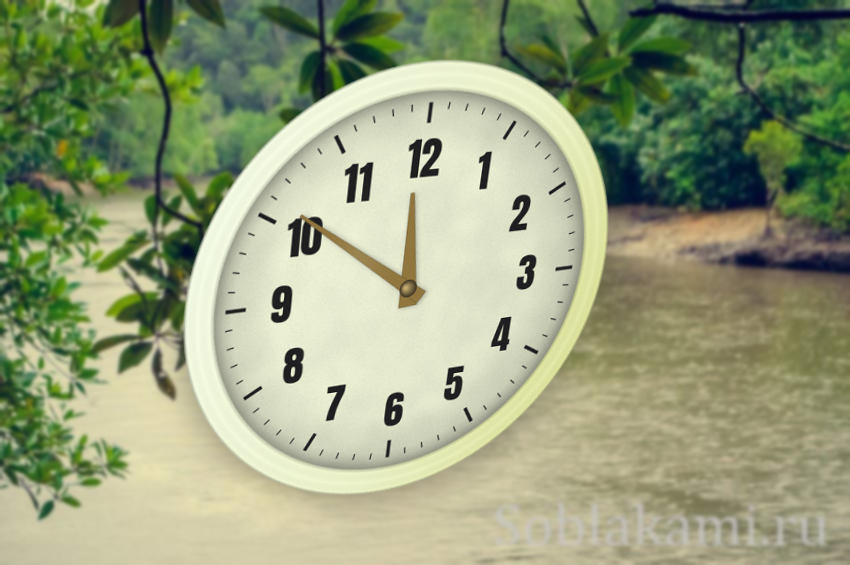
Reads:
h=11 m=51
